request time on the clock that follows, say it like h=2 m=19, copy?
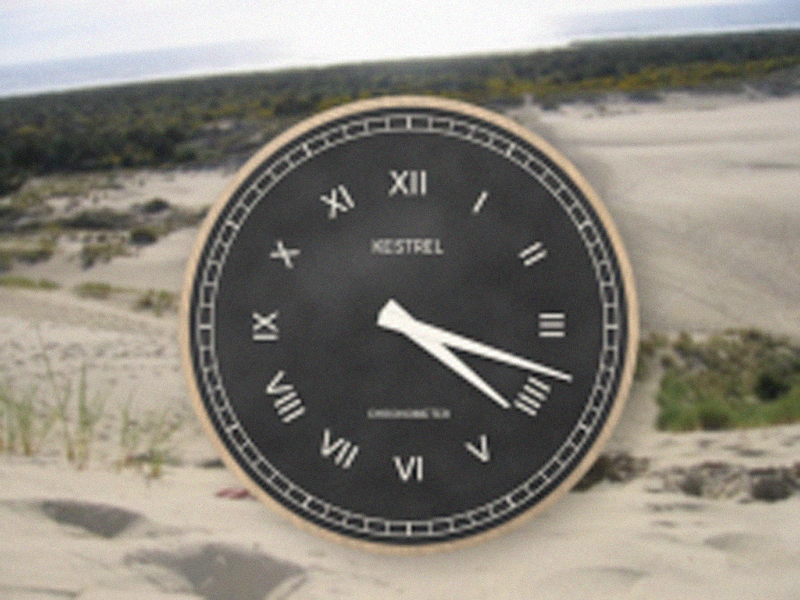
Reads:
h=4 m=18
